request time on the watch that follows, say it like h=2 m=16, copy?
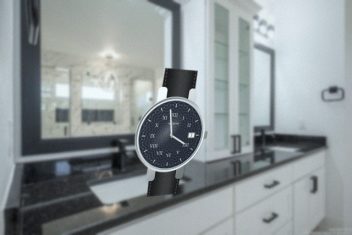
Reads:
h=3 m=58
